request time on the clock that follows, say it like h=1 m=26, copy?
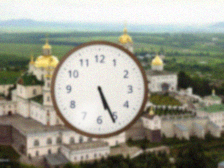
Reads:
h=5 m=26
